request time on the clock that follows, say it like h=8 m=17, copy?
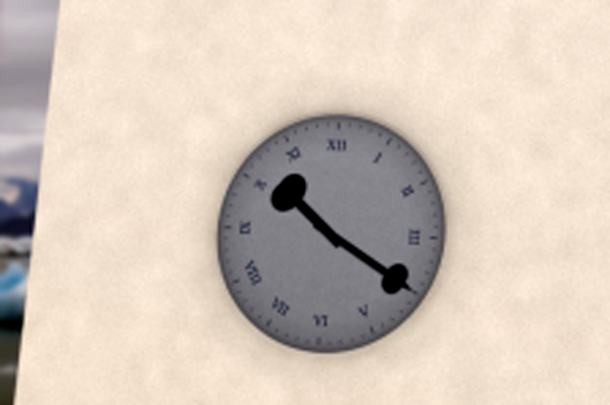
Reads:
h=10 m=20
